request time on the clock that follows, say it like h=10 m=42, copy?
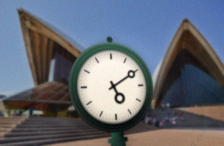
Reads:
h=5 m=10
